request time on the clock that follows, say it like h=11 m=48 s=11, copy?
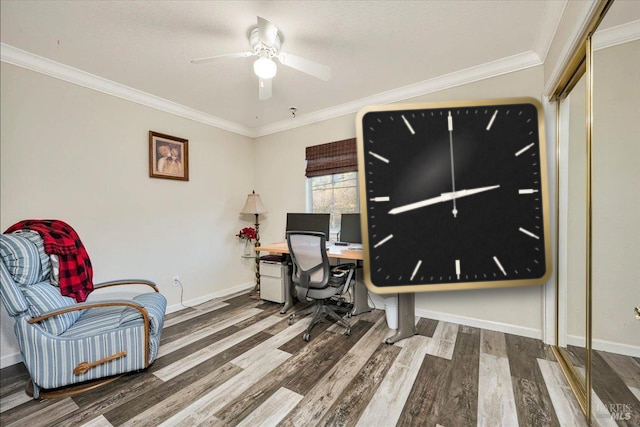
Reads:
h=2 m=43 s=0
